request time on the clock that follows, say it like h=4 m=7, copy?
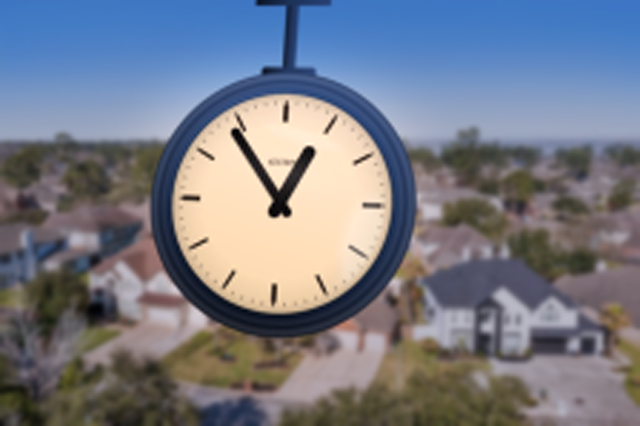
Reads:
h=12 m=54
